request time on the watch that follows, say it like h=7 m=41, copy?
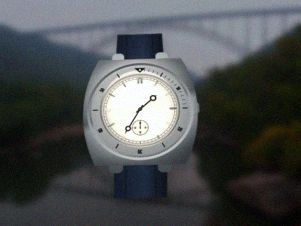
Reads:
h=1 m=35
